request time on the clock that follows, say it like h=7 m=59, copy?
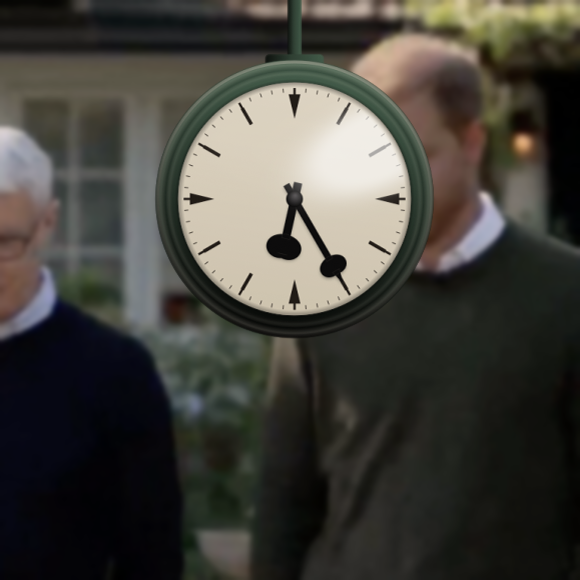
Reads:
h=6 m=25
